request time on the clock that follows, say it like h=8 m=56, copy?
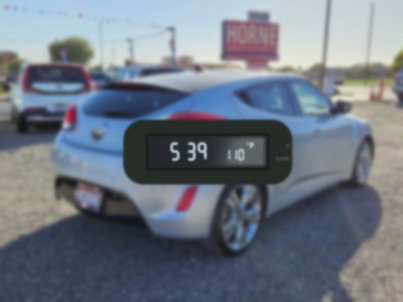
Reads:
h=5 m=39
